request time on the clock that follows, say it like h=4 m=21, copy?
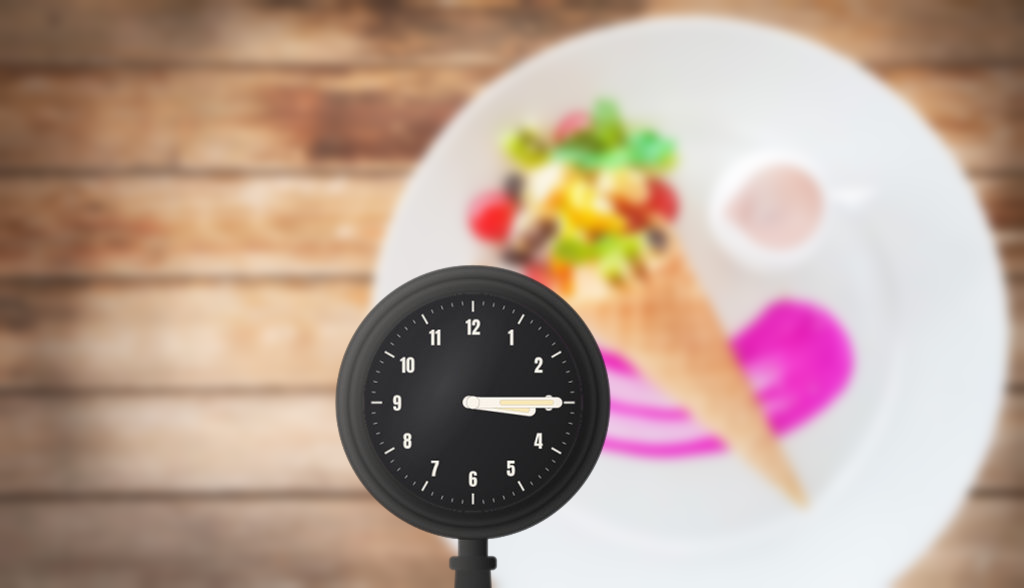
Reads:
h=3 m=15
